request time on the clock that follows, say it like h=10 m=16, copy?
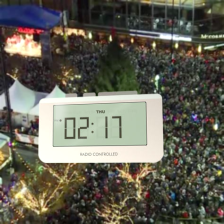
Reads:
h=2 m=17
